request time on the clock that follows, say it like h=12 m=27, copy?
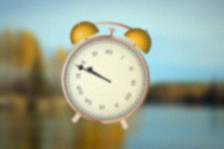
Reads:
h=9 m=48
